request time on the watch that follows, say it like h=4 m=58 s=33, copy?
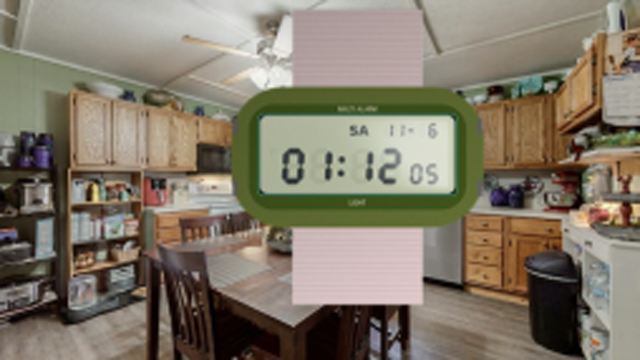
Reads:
h=1 m=12 s=5
